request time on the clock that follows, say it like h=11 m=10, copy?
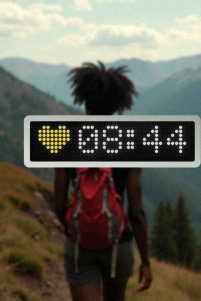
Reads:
h=8 m=44
